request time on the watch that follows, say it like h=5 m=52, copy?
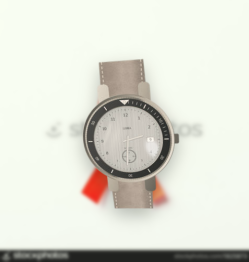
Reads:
h=2 m=31
